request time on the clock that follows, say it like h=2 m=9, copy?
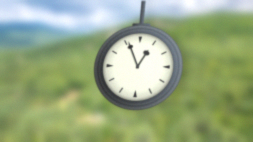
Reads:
h=12 m=56
